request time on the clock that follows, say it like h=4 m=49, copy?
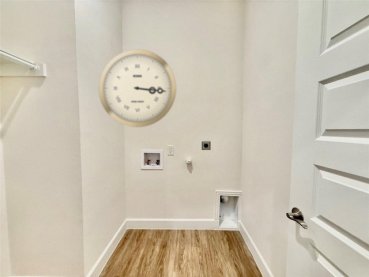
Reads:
h=3 m=16
